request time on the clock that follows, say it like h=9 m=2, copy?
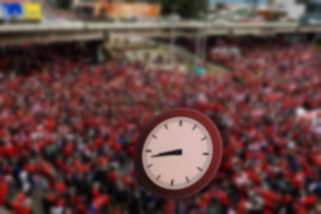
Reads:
h=8 m=43
